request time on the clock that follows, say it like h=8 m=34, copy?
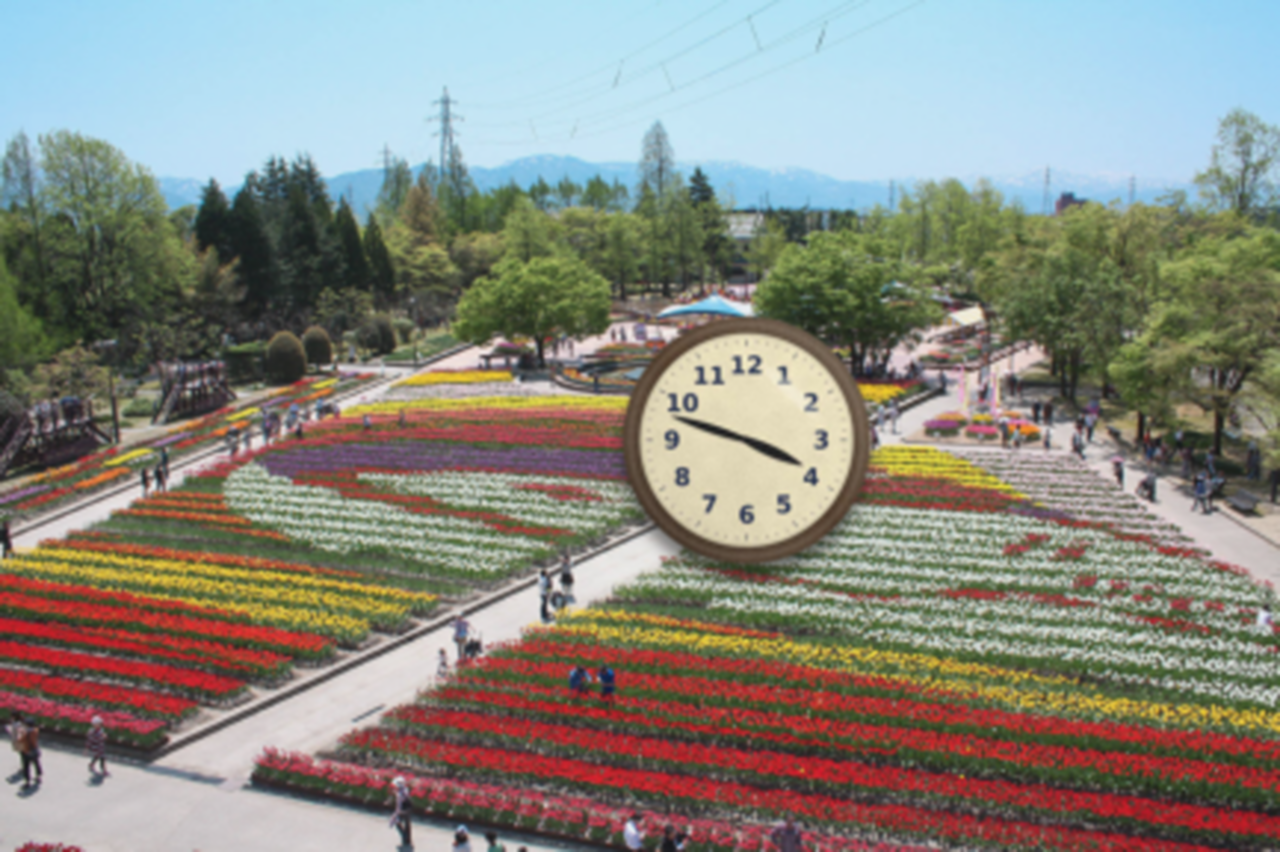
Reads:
h=3 m=48
